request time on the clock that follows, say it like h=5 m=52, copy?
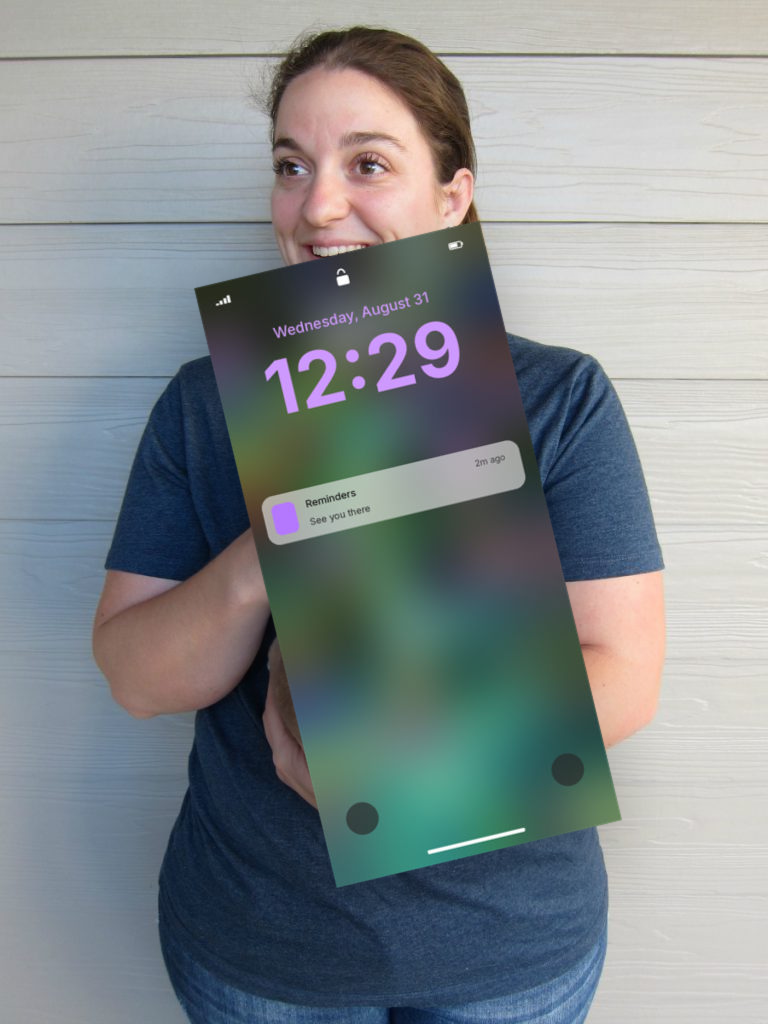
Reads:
h=12 m=29
